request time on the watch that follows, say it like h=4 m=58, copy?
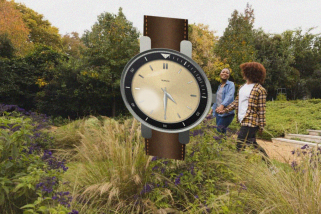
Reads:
h=4 m=30
